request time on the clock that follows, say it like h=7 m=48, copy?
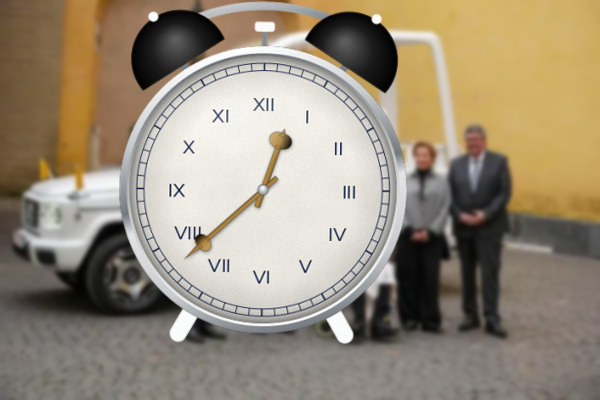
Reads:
h=12 m=38
